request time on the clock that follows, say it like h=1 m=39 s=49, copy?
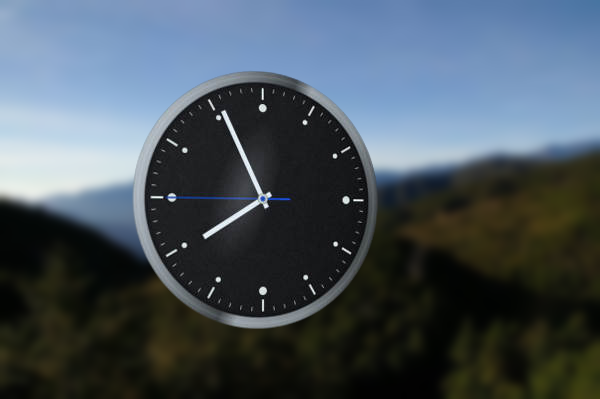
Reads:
h=7 m=55 s=45
